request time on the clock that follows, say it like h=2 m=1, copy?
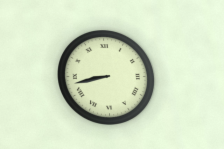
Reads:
h=8 m=43
